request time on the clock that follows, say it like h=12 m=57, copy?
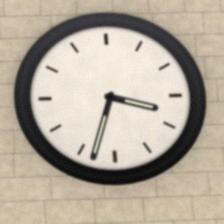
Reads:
h=3 m=33
